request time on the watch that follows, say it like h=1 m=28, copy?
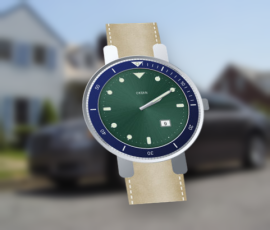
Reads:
h=2 m=10
